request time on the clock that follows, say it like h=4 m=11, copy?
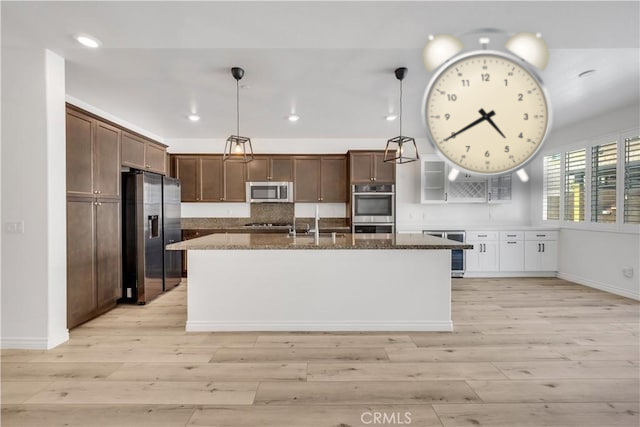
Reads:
h=4 m=40
